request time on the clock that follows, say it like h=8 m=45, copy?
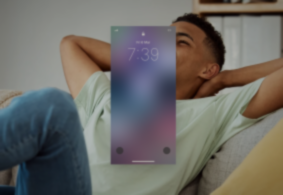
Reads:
h=7 m=39
